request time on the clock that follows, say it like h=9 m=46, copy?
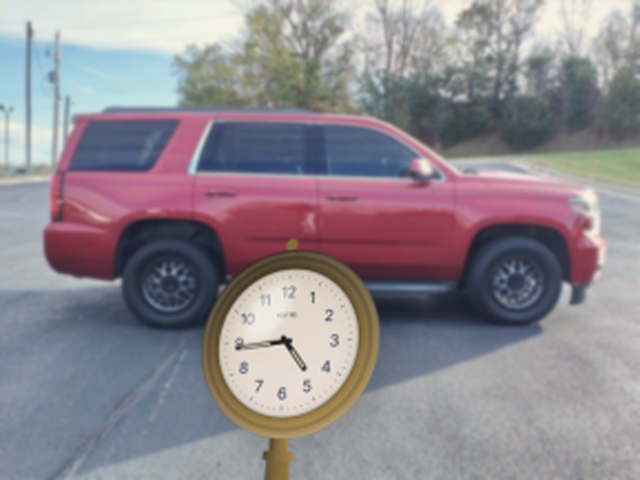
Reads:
h=4 m=44
